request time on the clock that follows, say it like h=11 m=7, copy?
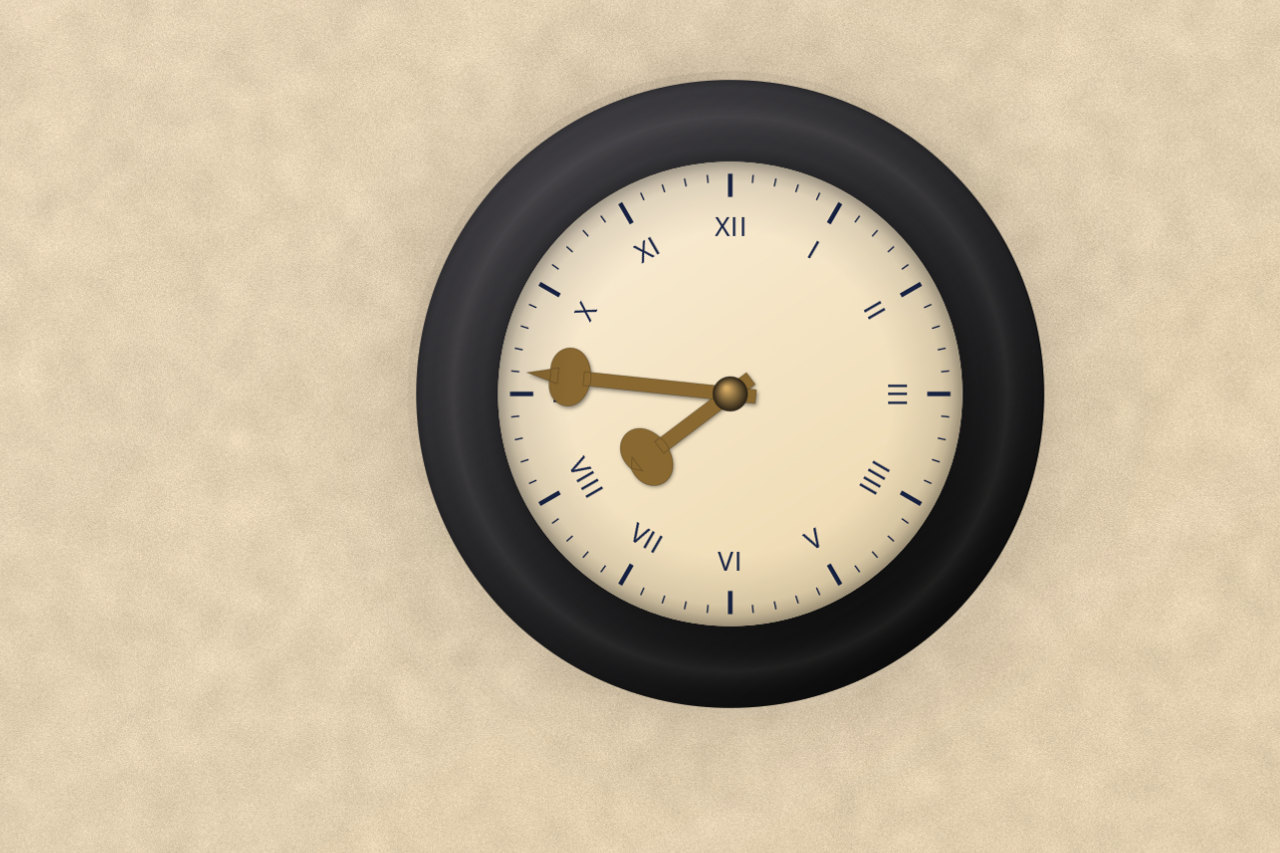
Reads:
h=7 m=46
